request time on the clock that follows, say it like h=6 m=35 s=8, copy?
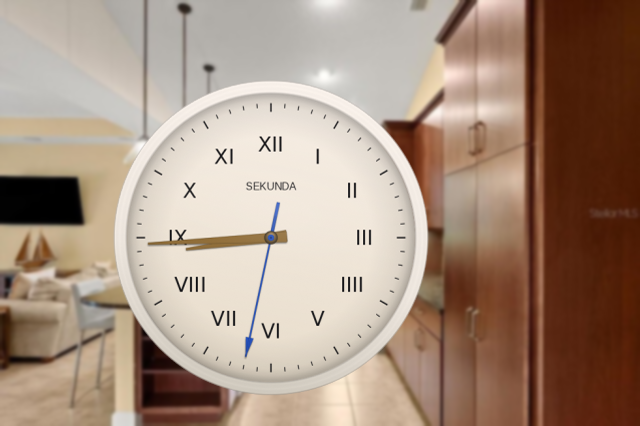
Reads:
h=8 m=44 s=32
